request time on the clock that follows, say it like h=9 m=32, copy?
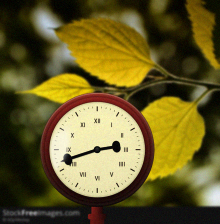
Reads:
h=2 m=42
